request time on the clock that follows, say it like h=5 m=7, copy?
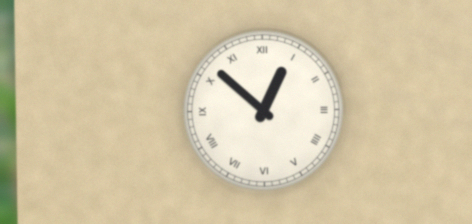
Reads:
h=12 m=52
